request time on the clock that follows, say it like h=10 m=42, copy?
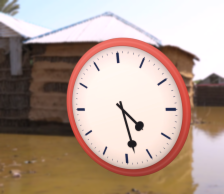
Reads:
h=4 m=28
